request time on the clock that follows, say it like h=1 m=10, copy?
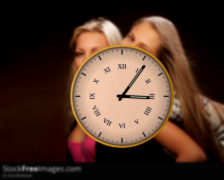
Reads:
h=3 m=6
